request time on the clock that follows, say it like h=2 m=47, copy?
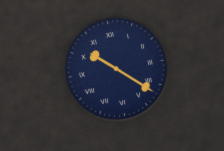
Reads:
h=10 m=22
